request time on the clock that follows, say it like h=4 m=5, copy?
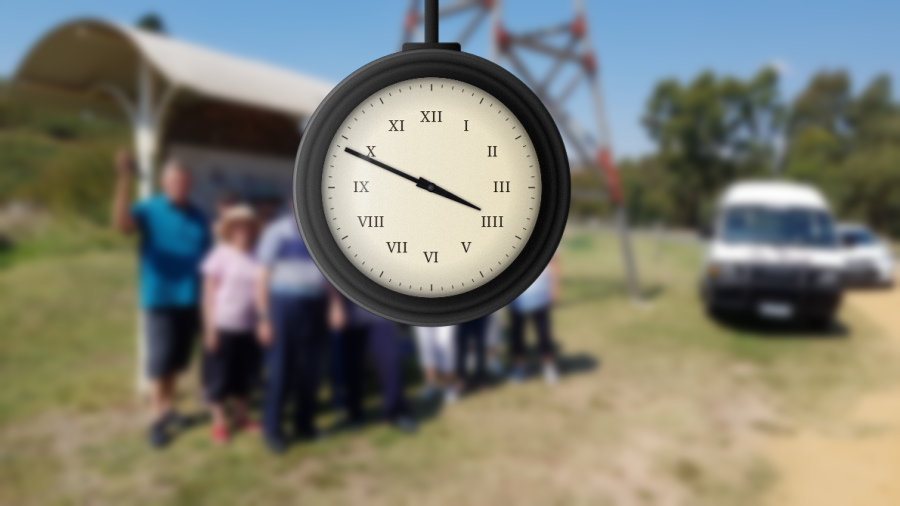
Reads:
h=3 m=49
